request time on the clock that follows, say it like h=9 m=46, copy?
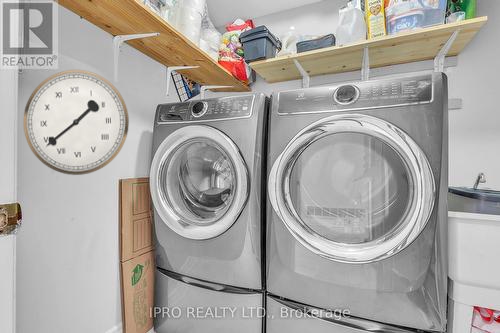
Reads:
h=1 m=39
